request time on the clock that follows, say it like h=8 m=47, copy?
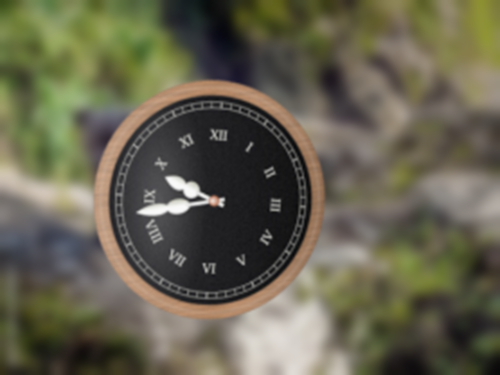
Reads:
h=9 m=43
